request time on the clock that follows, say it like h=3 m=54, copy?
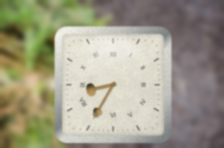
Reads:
h=8 m=35
